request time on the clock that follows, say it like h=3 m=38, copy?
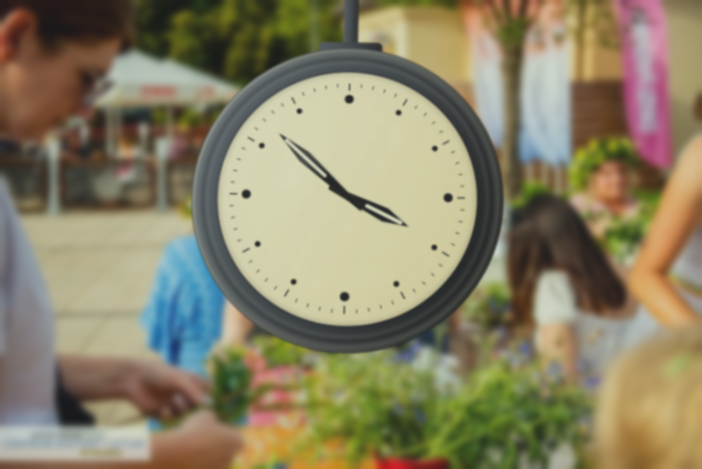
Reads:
h=3 m=52
